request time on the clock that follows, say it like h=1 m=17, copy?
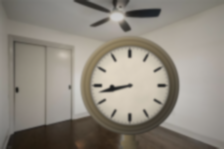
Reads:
h=8 m=43
